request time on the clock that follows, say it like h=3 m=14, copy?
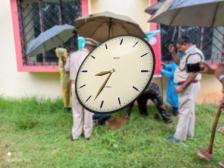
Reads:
h=8 m=33
